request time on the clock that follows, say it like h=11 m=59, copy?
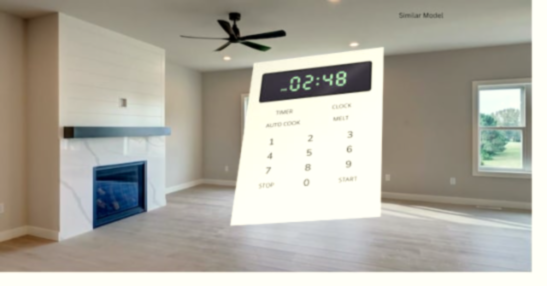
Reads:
h=2 m=48
